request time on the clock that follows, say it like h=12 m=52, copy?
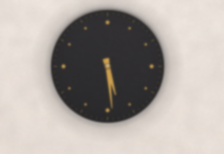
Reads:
h=5 m=29
